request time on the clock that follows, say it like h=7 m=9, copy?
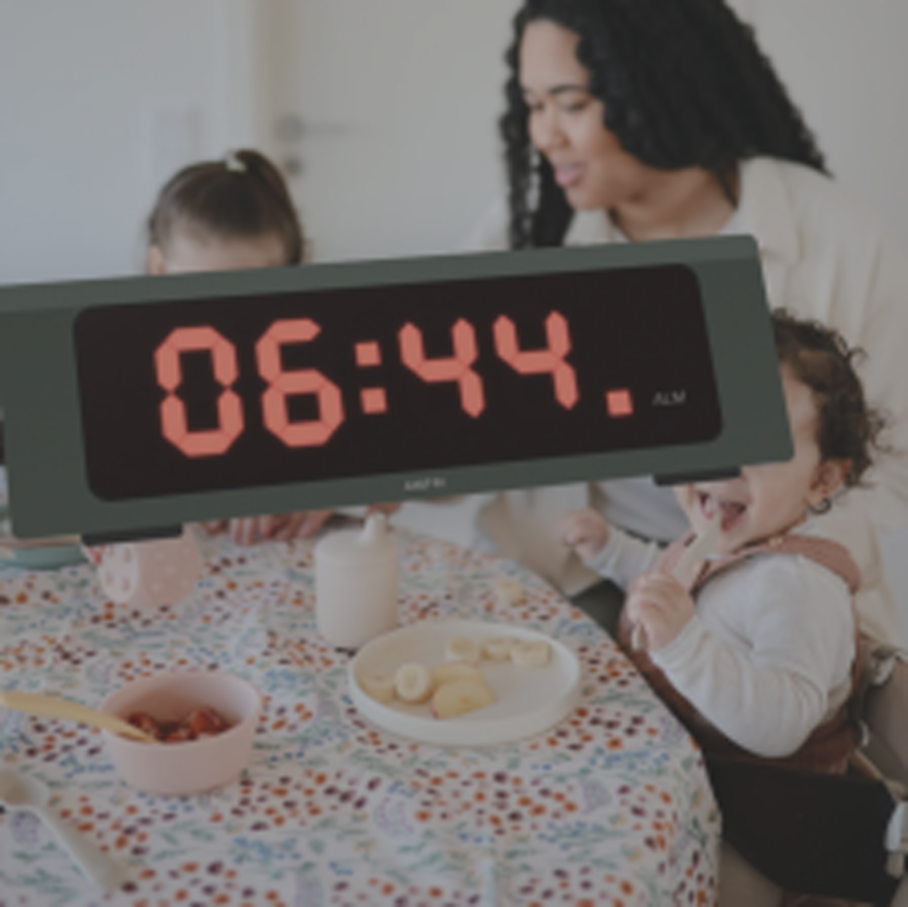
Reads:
h=6 m=44
